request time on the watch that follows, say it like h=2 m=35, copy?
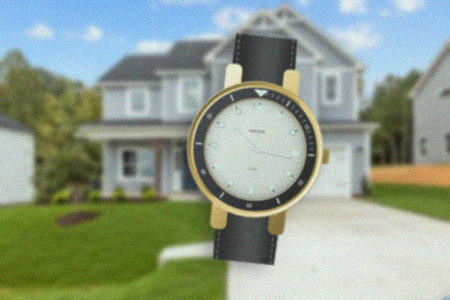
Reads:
h=10 m=16
